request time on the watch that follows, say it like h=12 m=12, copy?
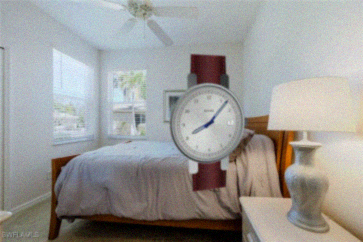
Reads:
h=8 m=7
